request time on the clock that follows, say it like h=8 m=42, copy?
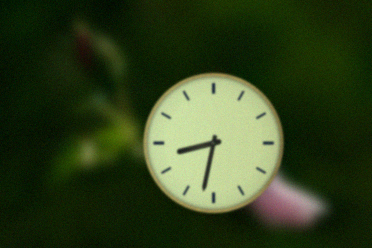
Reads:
h=8 m=32
